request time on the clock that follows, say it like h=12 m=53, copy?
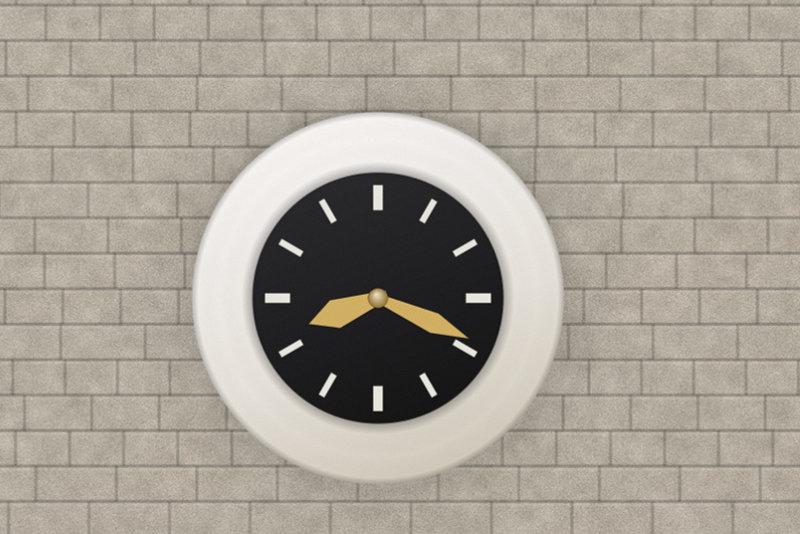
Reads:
h=8 m=19
